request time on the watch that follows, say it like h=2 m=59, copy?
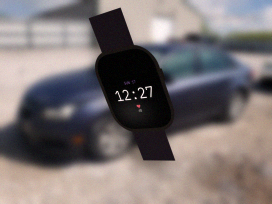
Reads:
h=12 m=27
